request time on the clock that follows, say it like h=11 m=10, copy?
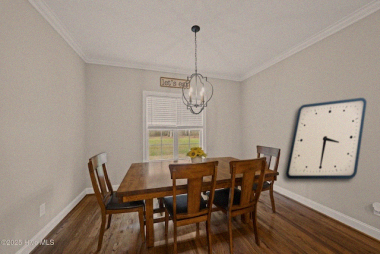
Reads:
h=3 m=30
